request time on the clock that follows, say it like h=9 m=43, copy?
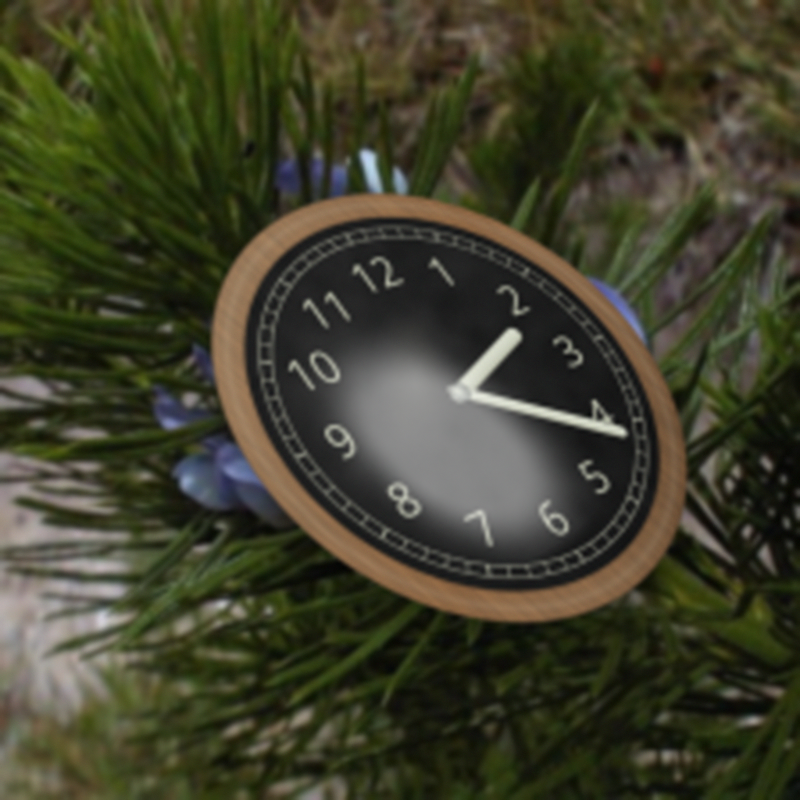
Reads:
h=2 m=21
